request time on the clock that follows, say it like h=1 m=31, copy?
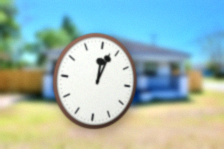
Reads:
h=12 m=3
